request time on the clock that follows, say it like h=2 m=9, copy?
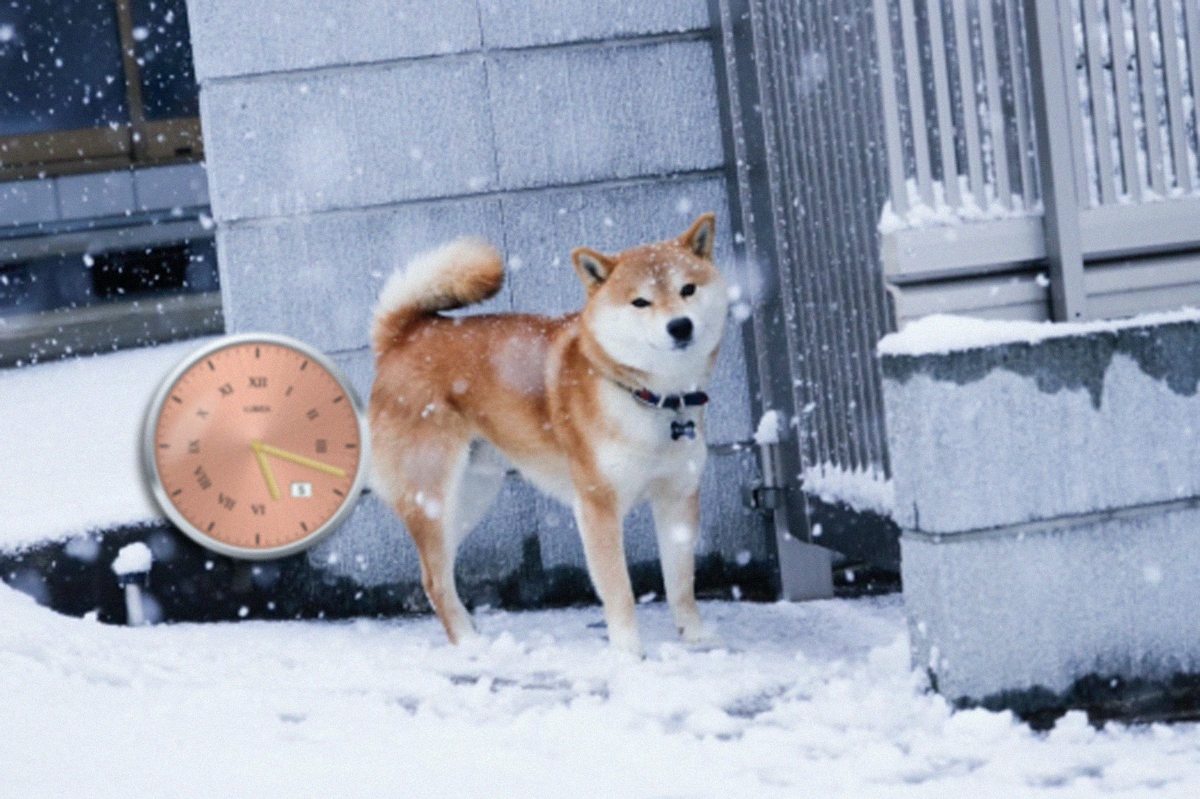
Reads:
h=5 m=18
